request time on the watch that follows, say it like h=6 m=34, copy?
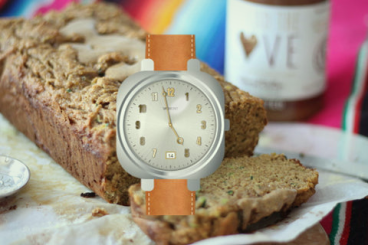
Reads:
h=4 m=58
